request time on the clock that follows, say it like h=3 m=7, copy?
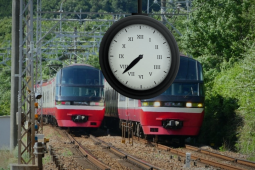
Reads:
h=7 m=38
